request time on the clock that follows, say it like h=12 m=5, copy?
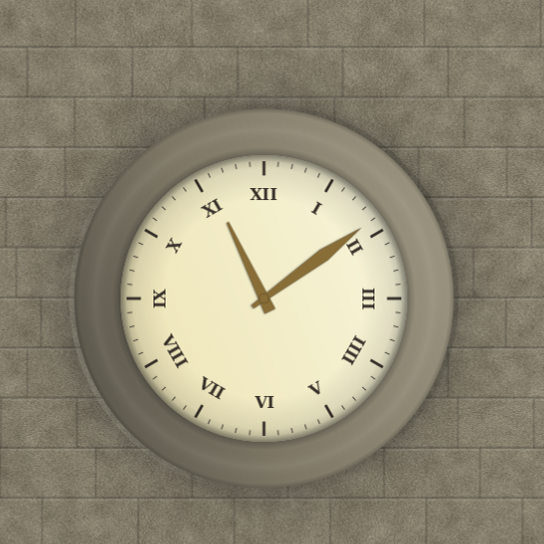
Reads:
h=11 m=9
